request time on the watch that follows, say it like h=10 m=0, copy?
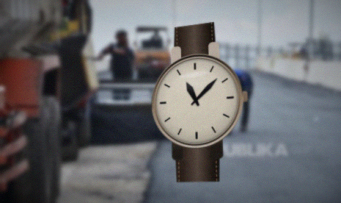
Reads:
h=11 m=8
